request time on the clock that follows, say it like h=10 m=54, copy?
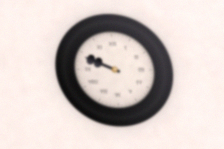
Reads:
h=9 m=49
